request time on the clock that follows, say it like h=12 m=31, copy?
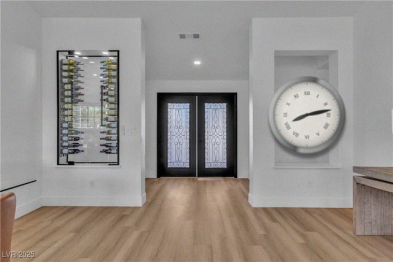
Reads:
h=8 m=13
